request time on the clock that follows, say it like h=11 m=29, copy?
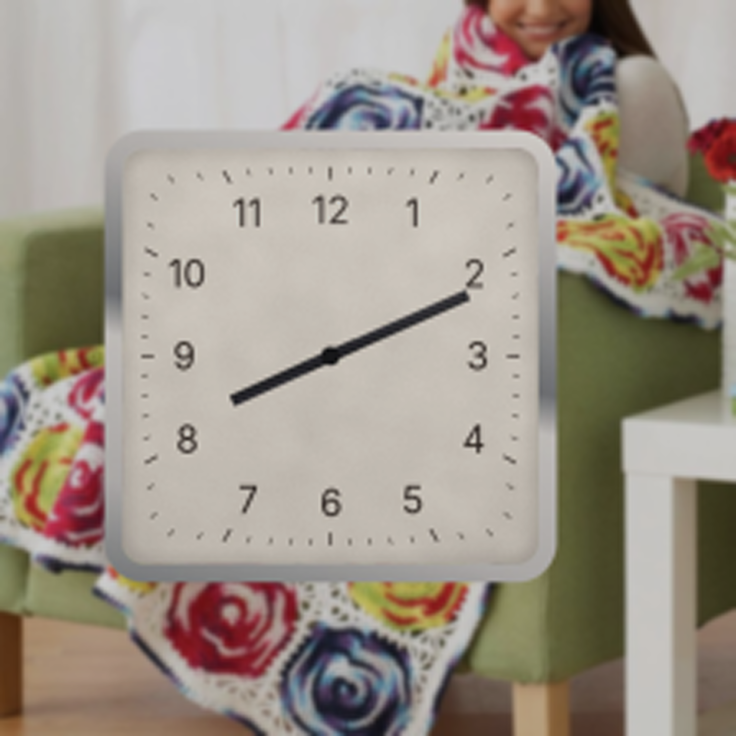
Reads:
h=8 m=11
